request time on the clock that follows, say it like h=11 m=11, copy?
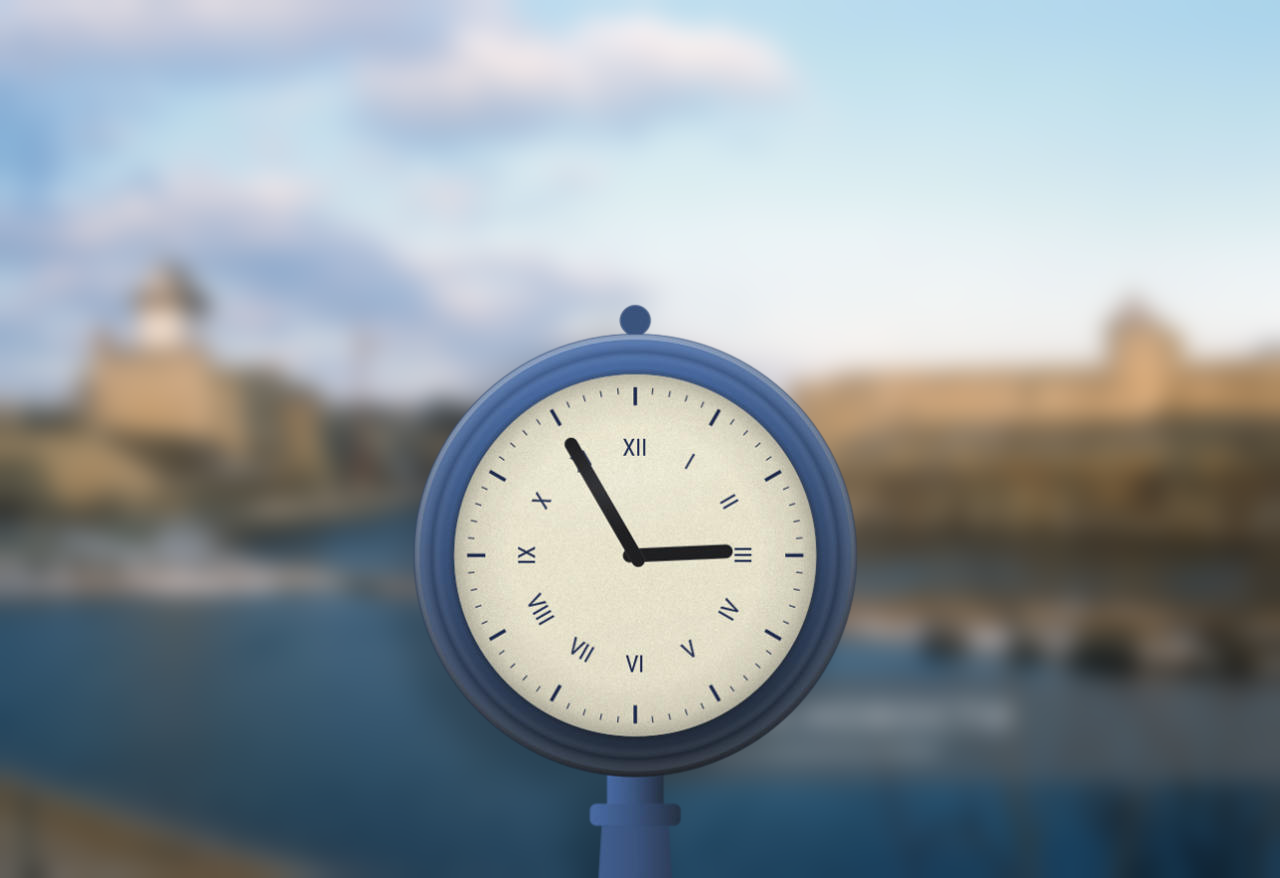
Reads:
h=2 m=55
